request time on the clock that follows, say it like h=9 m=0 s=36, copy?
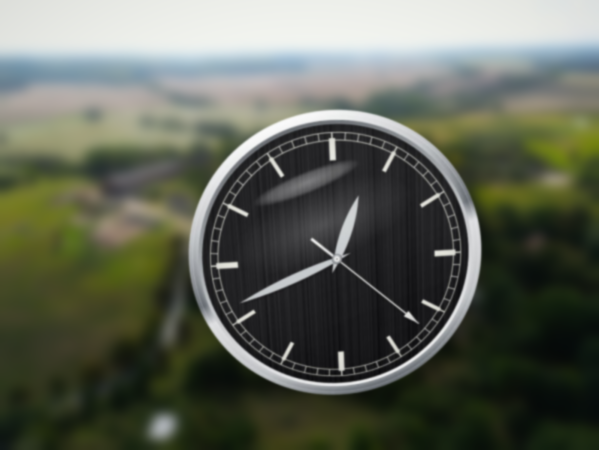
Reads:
h=12 m=41 s=22
